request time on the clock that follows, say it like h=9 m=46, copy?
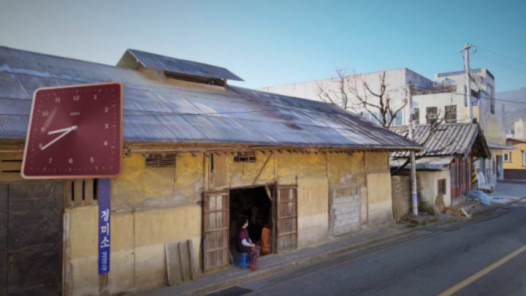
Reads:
h=8 m=39
